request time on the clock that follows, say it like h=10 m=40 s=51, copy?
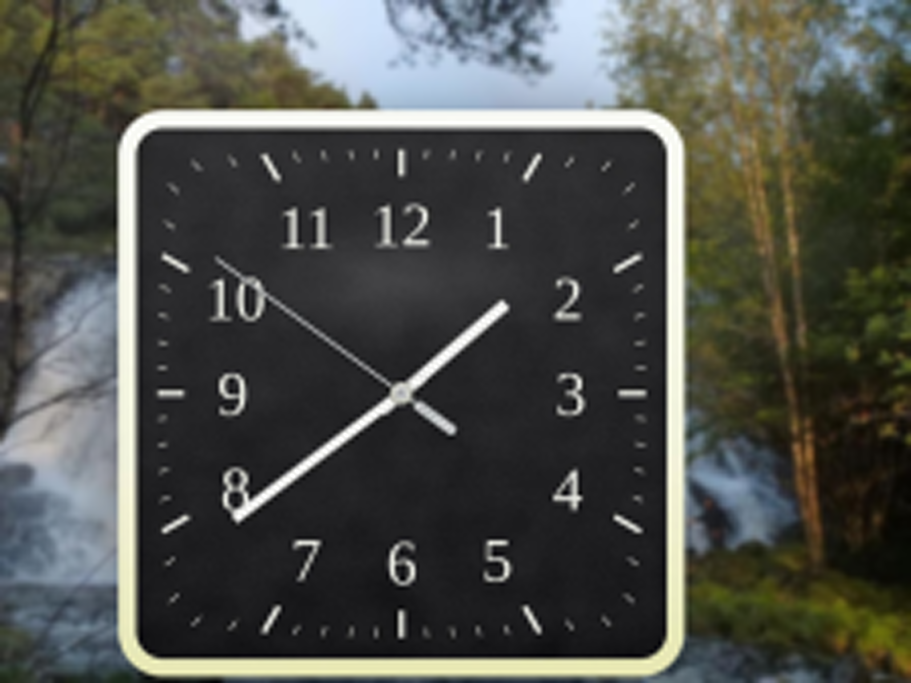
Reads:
h=1 m=38 s=51
